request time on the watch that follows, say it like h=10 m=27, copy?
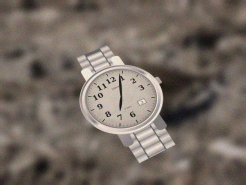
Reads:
h=7 m=4
